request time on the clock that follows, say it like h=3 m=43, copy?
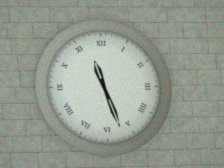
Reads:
h=11 m=27
